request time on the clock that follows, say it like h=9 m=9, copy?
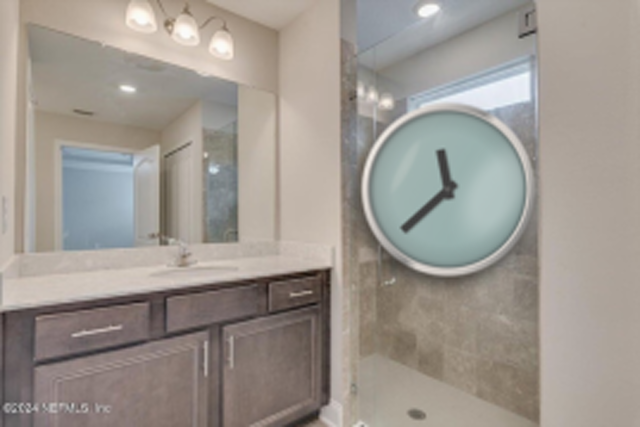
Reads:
h=11 m=38
